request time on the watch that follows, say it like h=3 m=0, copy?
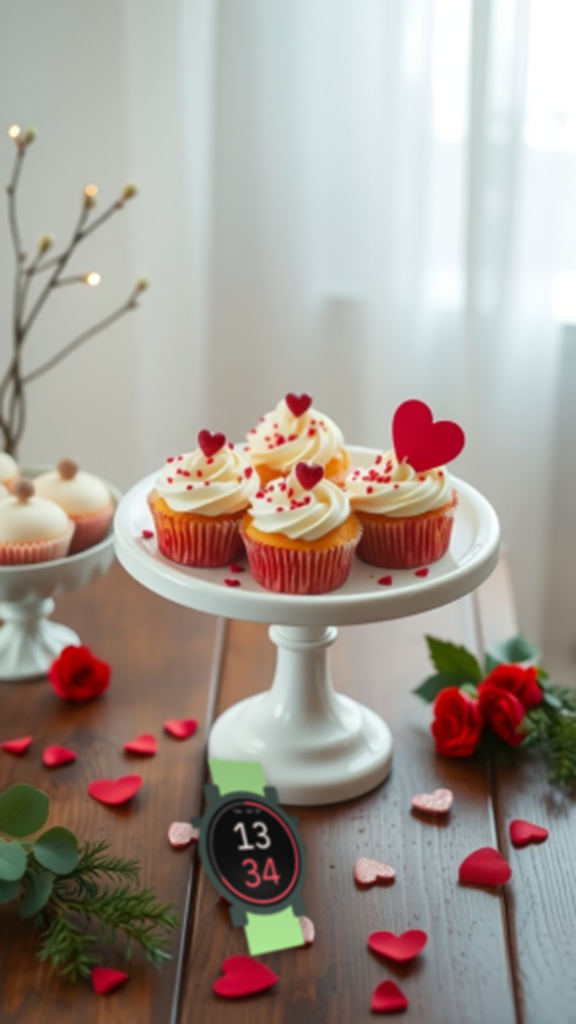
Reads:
h=13 m=34
